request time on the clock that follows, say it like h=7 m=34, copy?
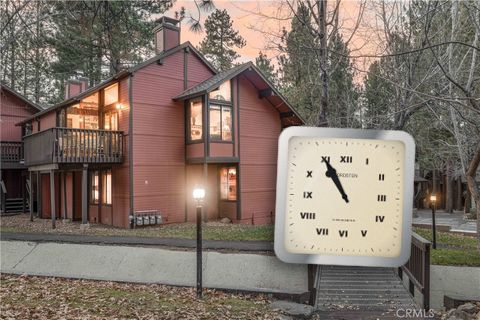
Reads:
h=10 m=55
